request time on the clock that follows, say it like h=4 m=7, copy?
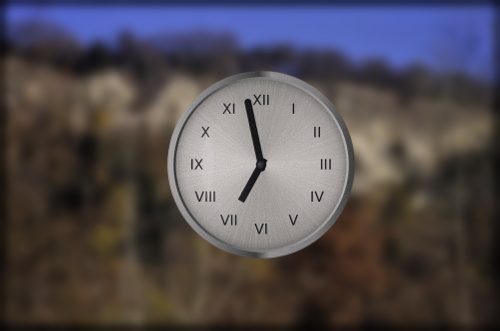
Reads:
h=6 m=58
